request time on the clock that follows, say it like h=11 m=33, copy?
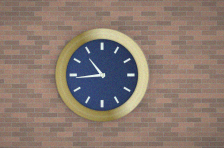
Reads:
h=10 m=44
